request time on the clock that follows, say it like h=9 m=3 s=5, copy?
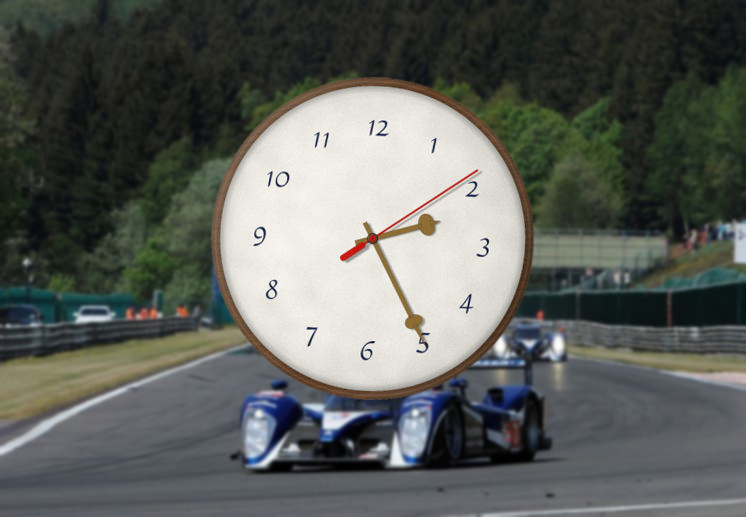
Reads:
h=2 m=25 s=9
